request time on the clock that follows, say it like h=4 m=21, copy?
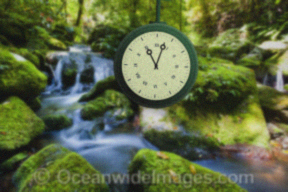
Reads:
h=11 m=3
